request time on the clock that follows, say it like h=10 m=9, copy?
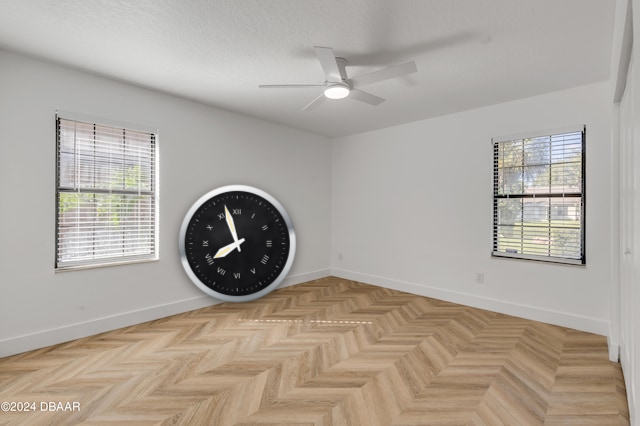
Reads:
h=7 m=57
